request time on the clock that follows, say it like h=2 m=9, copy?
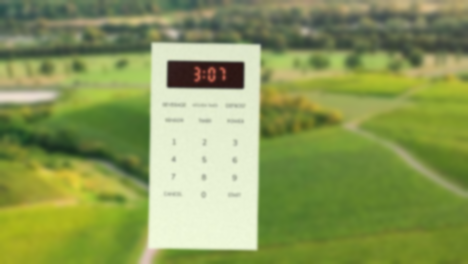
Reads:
h=3 m=7
